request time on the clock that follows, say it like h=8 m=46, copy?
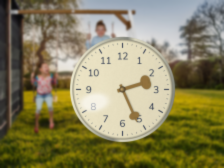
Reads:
h=2 m=26
